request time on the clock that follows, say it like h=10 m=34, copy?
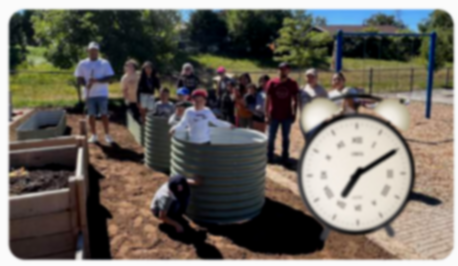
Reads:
h=7 m=10
